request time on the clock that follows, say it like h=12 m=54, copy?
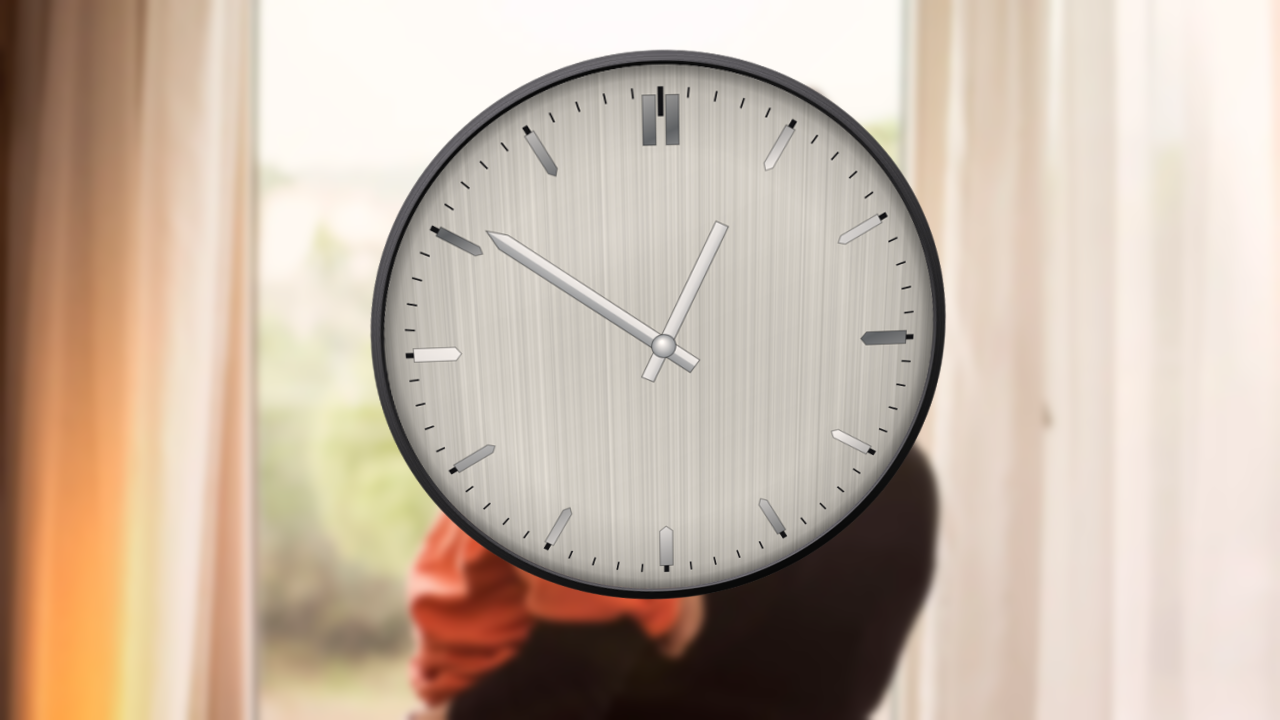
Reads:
h=12 m=51
